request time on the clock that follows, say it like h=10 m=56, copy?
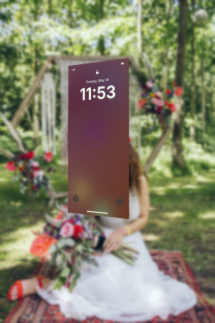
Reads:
h=11 m=53
